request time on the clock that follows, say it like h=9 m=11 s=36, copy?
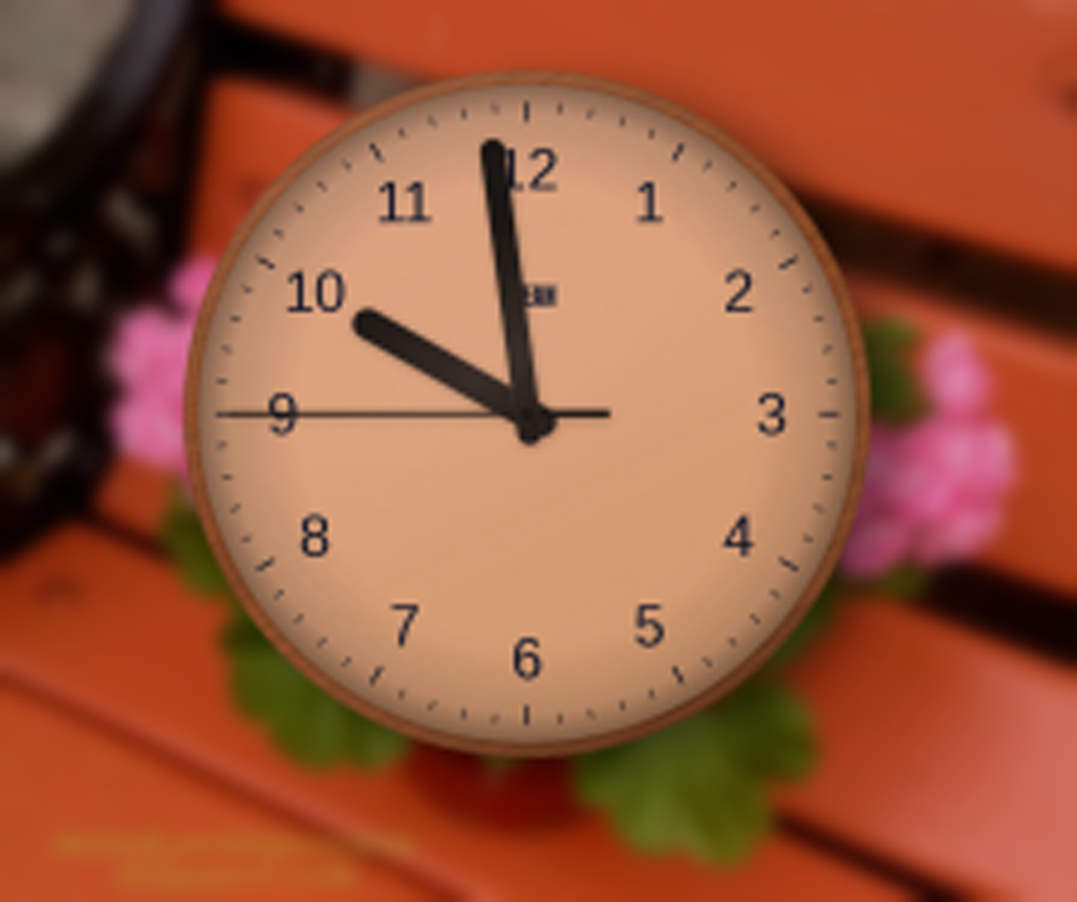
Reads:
h=9 m=58 s=45
